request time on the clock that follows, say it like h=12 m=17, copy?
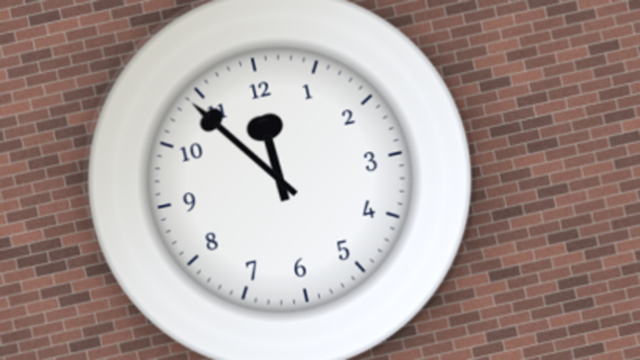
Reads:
h=11 m=54
